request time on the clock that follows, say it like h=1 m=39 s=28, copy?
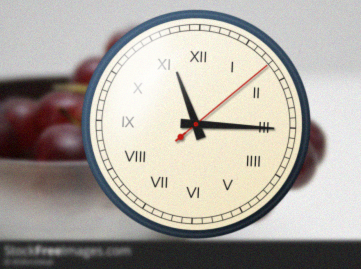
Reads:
h=11 m=15 s=8
